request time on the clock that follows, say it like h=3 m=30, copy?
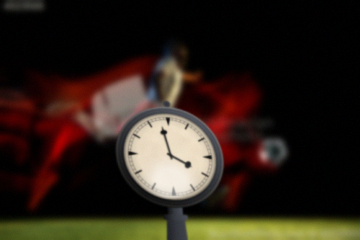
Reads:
h=3 m=58
